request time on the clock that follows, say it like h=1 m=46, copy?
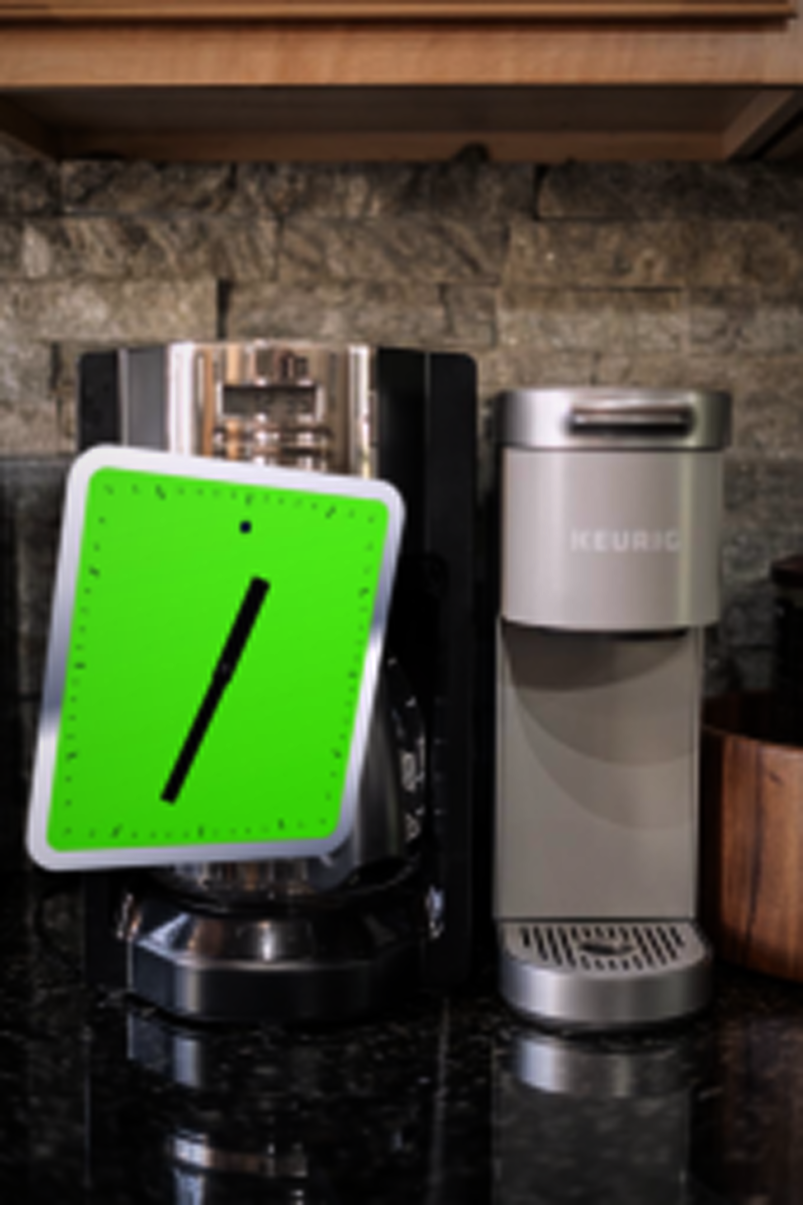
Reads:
h=12 m=33
